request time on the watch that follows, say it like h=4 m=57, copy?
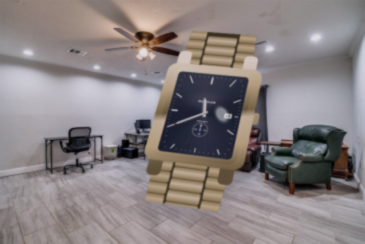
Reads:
h=11 m=40
